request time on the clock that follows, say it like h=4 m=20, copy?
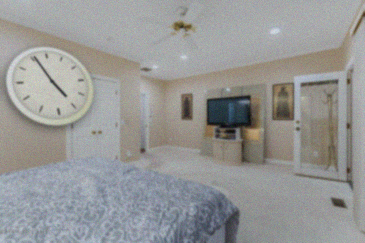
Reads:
h=4 m=56
